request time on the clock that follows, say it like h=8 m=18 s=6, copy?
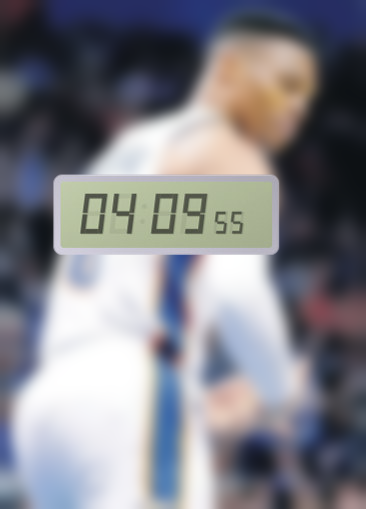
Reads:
h=4 m=9 s=55
